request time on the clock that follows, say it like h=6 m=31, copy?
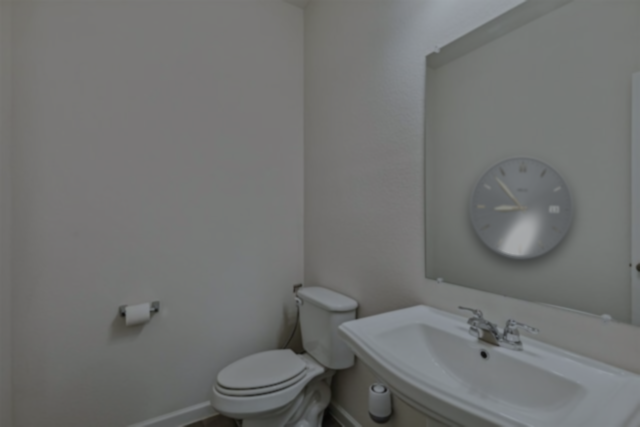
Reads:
h=8 m=53
